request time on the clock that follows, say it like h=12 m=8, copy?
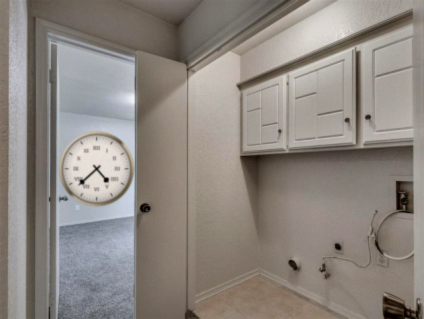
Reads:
h=4 m=38
